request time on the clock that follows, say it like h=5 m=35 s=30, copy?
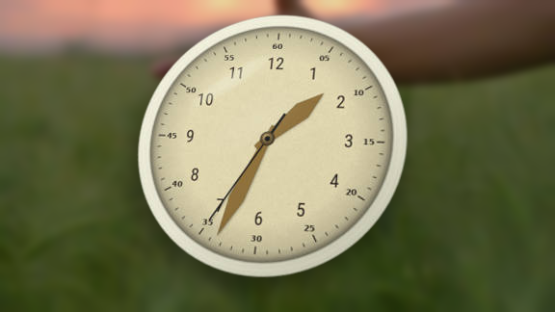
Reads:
h=1 m=33 s=35
